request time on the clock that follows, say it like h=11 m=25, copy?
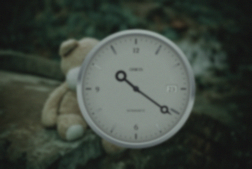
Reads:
h=10 m=21
